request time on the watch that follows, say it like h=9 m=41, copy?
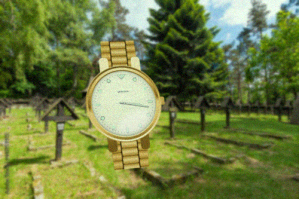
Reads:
h=3 m=17
